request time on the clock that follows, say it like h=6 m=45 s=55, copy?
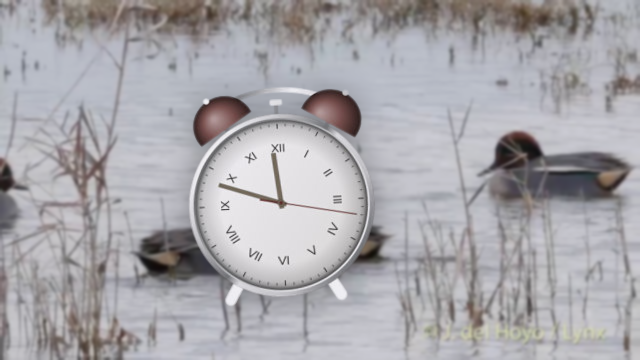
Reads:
h=11 m=48 s=17
